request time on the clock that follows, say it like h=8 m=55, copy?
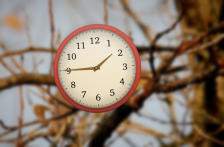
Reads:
h=1 m=45
